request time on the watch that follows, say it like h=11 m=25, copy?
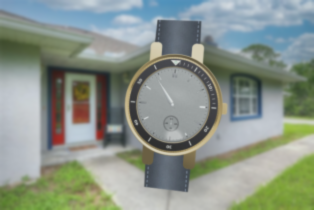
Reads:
h=10 m=54
